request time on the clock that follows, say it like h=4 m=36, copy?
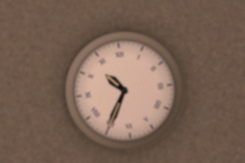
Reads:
h=10 m=35
